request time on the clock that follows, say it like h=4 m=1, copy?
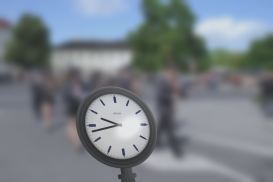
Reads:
h=9 m=43
